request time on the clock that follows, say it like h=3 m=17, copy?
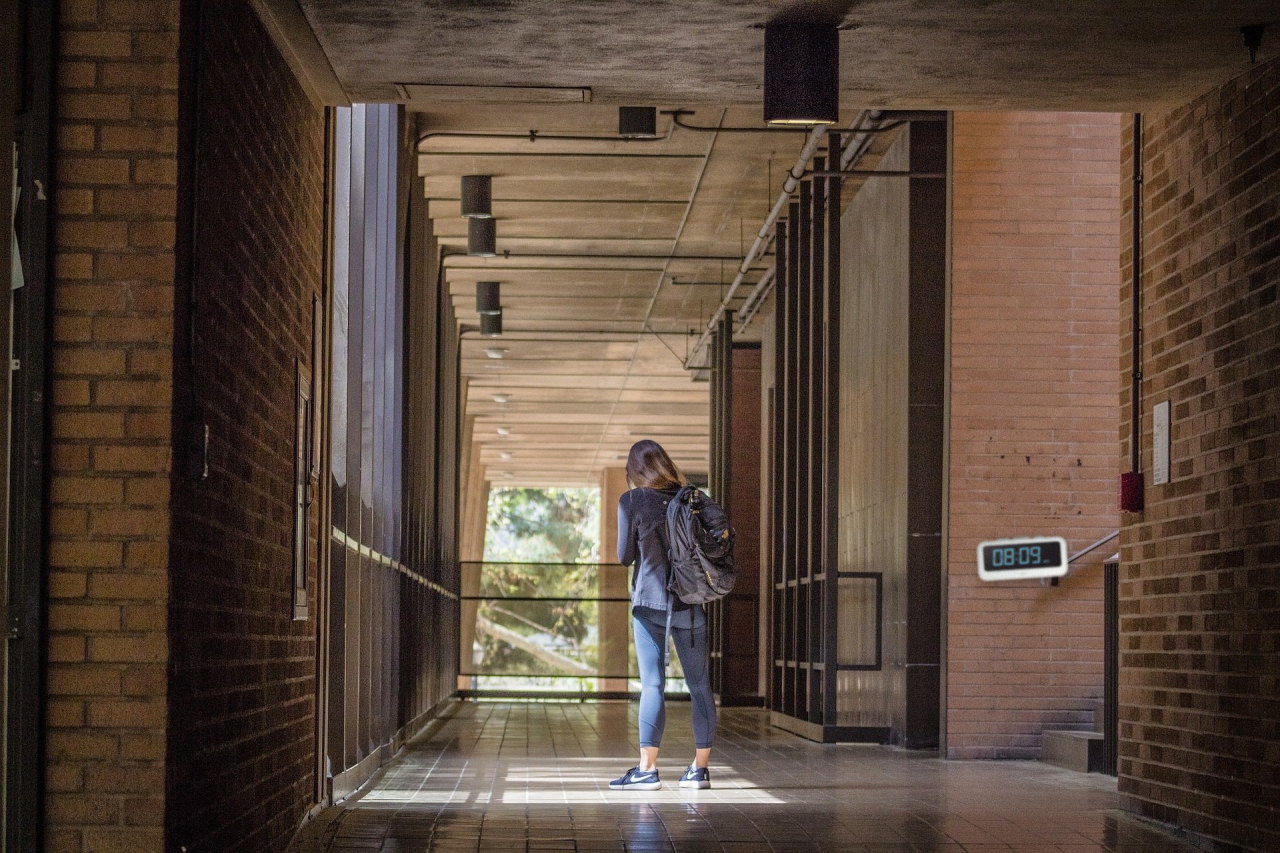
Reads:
h=8 m=9
